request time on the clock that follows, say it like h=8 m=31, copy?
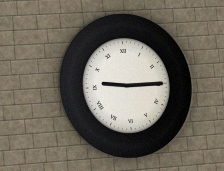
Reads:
h=9 m=15
